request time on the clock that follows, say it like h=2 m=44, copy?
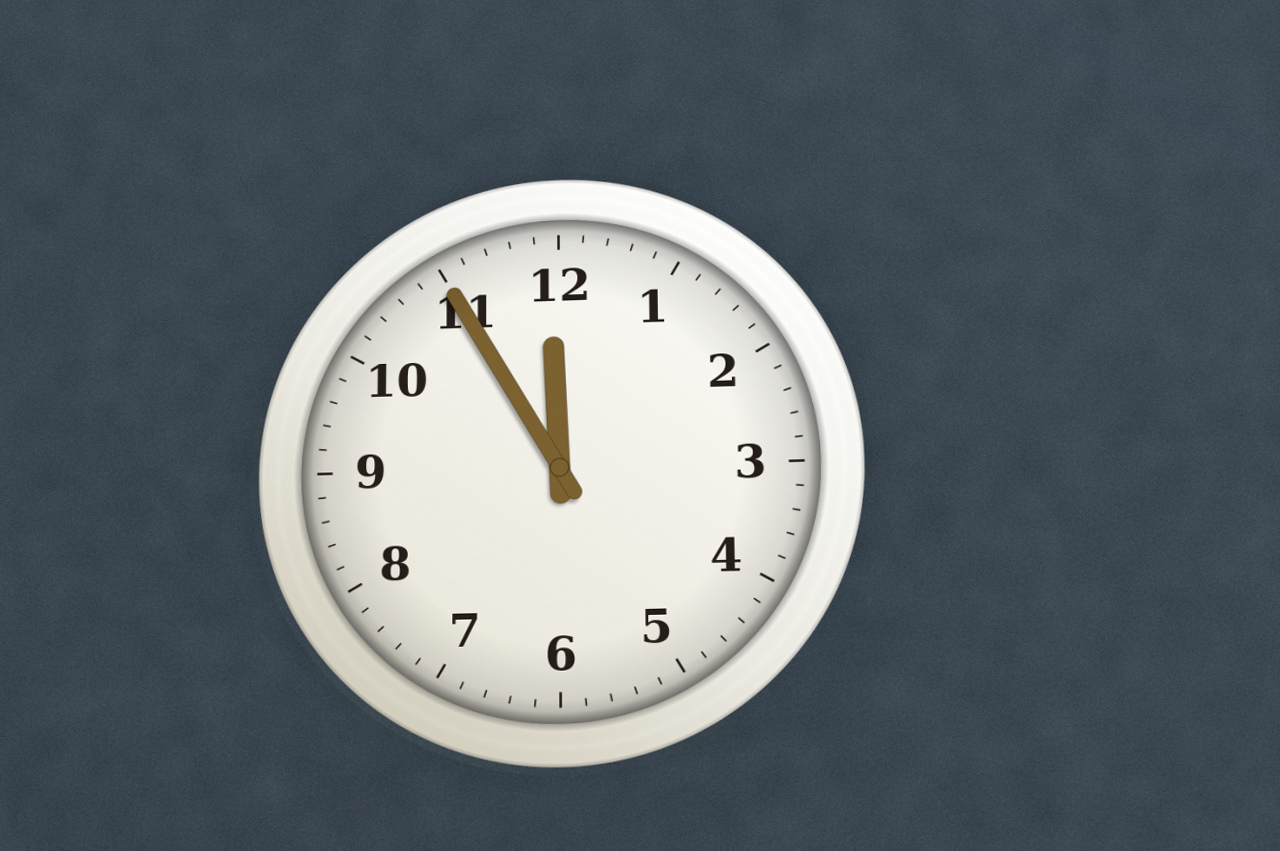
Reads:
h=11 m=55
